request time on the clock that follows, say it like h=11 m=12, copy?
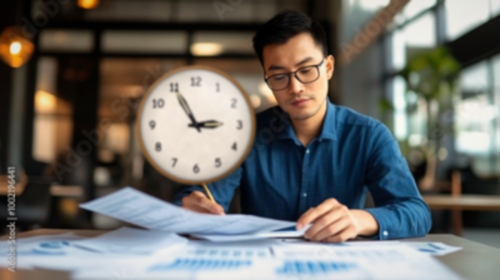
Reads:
h=2 m=55
